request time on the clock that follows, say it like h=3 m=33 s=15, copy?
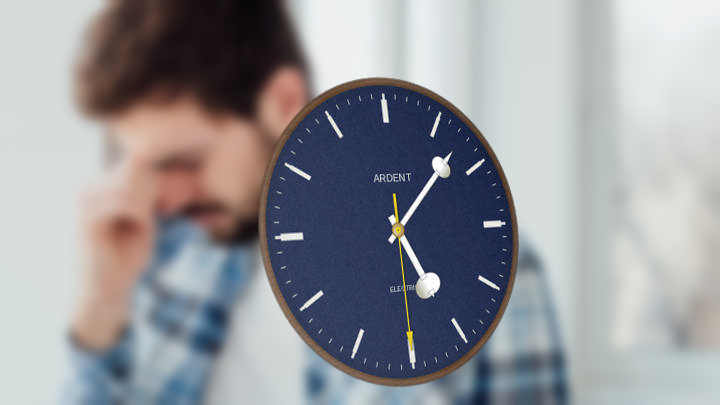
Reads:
h=5 m=7 s=30
